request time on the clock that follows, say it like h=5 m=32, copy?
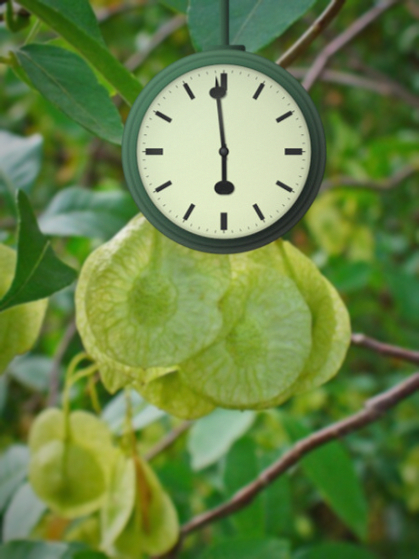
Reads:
h=5 m=59
